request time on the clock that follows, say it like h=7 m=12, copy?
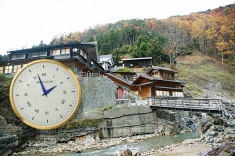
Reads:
h=1 m=57
